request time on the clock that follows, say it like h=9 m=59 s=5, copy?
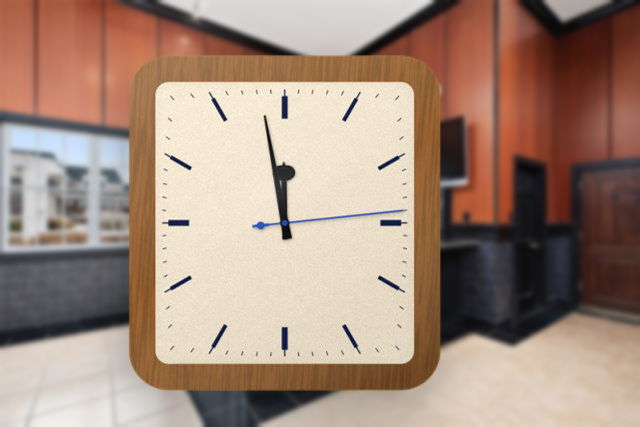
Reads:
h=11 m=58 s=14
